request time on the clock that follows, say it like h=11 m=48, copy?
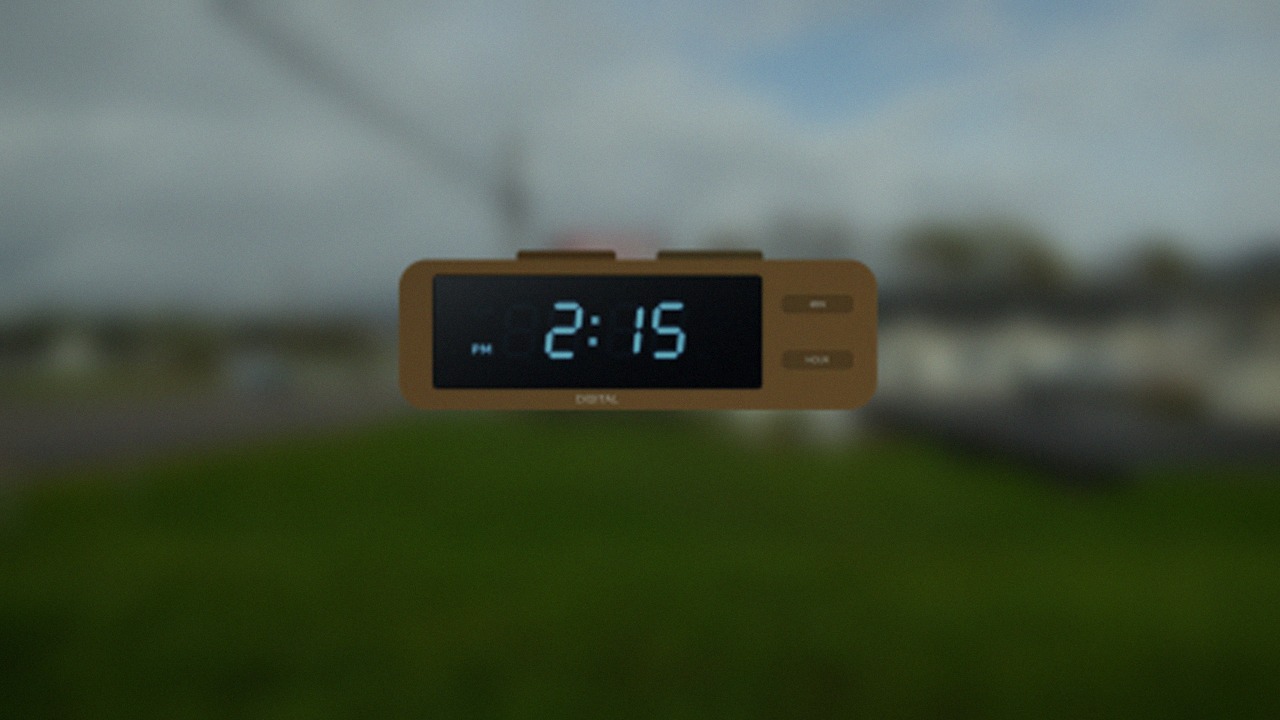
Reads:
h=2 m=15
